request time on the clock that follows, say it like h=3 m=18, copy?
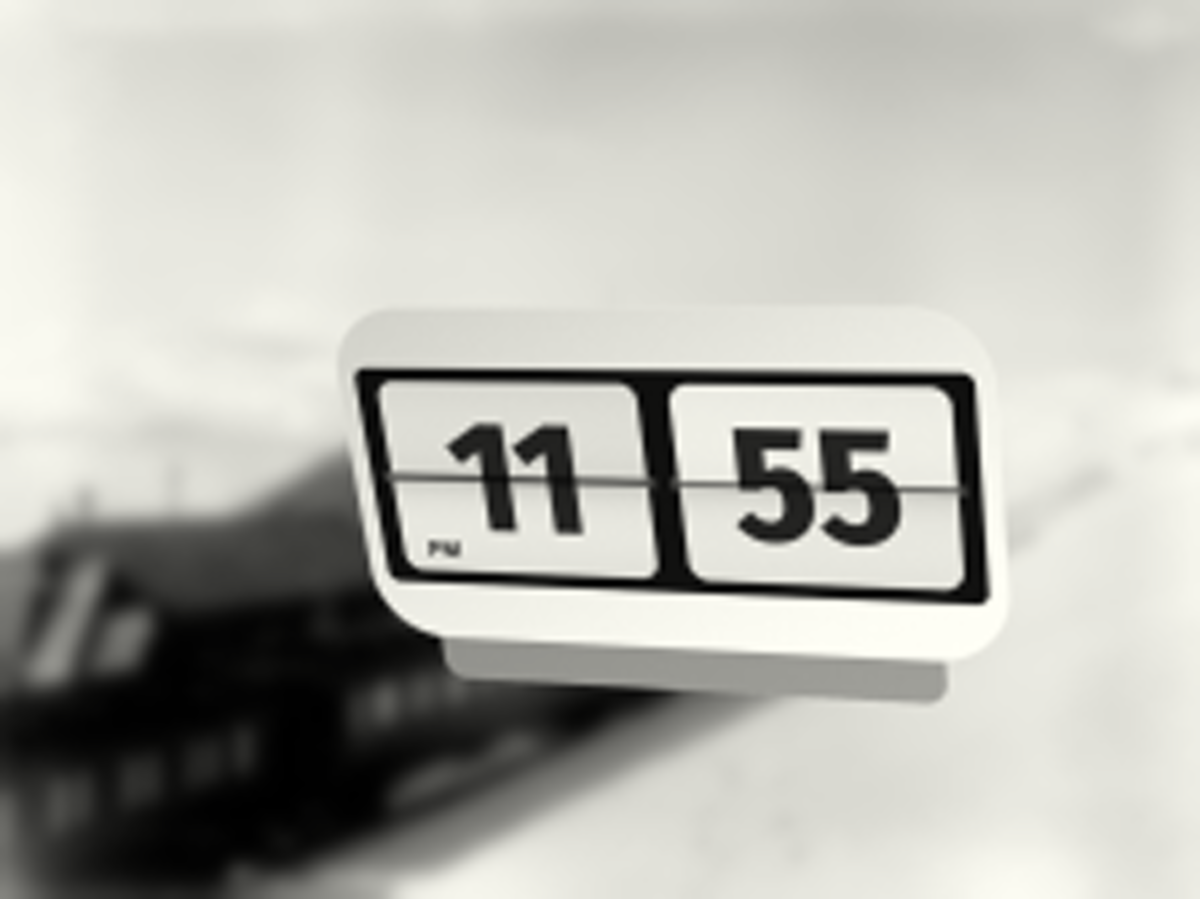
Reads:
h=11 m=55
